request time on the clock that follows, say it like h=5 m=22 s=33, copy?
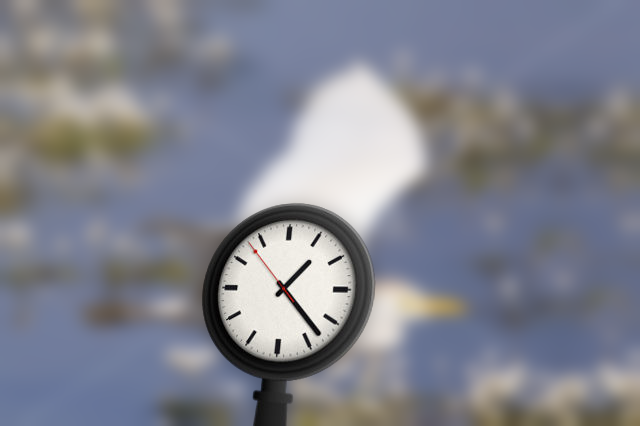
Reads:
h=1 m=22 s=53
